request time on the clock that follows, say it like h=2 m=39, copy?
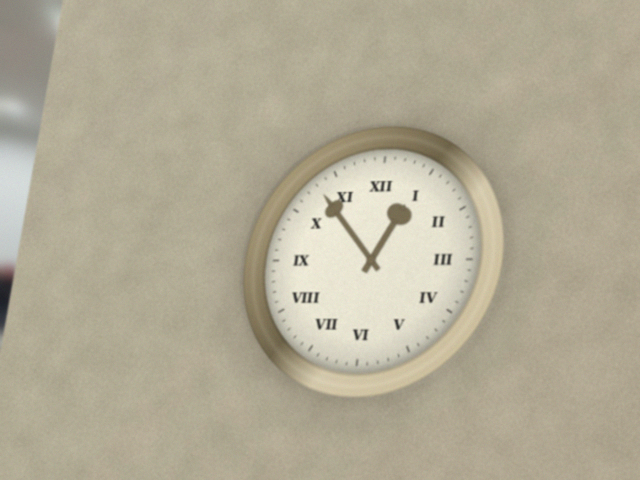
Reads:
h=12 m=53
